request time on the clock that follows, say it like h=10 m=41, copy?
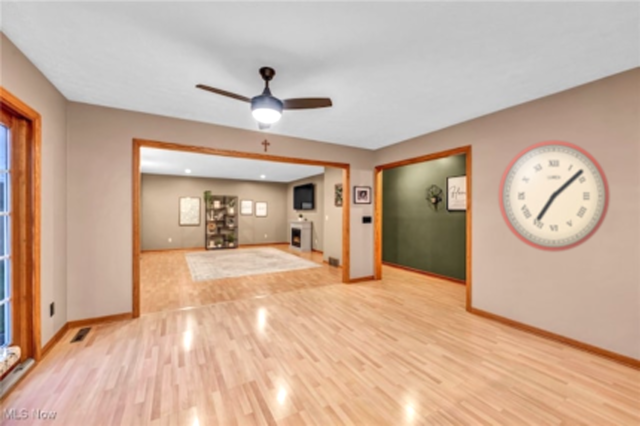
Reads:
h=7 m=8
